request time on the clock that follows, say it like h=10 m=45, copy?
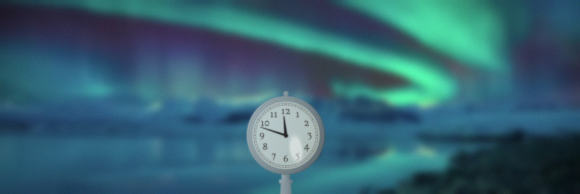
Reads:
h=11 m=48
